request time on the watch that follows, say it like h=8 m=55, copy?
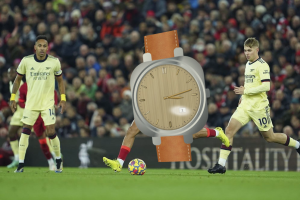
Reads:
h=3 m=13
